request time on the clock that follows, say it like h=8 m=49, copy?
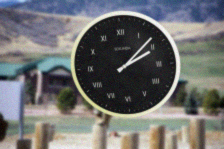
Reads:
h=2 m=8
